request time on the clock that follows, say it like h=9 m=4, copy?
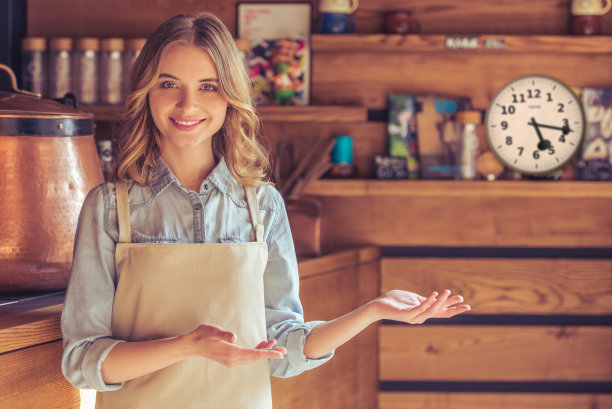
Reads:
h=5 m=17
